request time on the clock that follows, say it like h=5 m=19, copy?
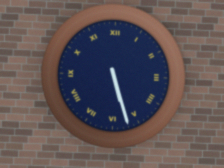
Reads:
h=5 m=27
